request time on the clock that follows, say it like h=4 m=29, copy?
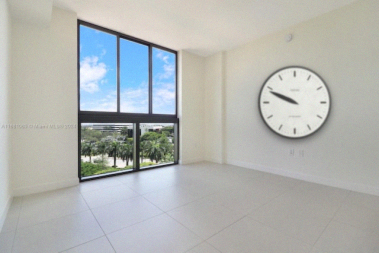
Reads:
h=9 m=49
